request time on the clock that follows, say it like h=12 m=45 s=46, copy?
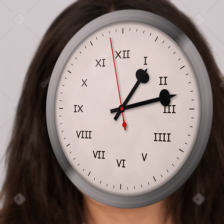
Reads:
h=1 m=12 s=58
